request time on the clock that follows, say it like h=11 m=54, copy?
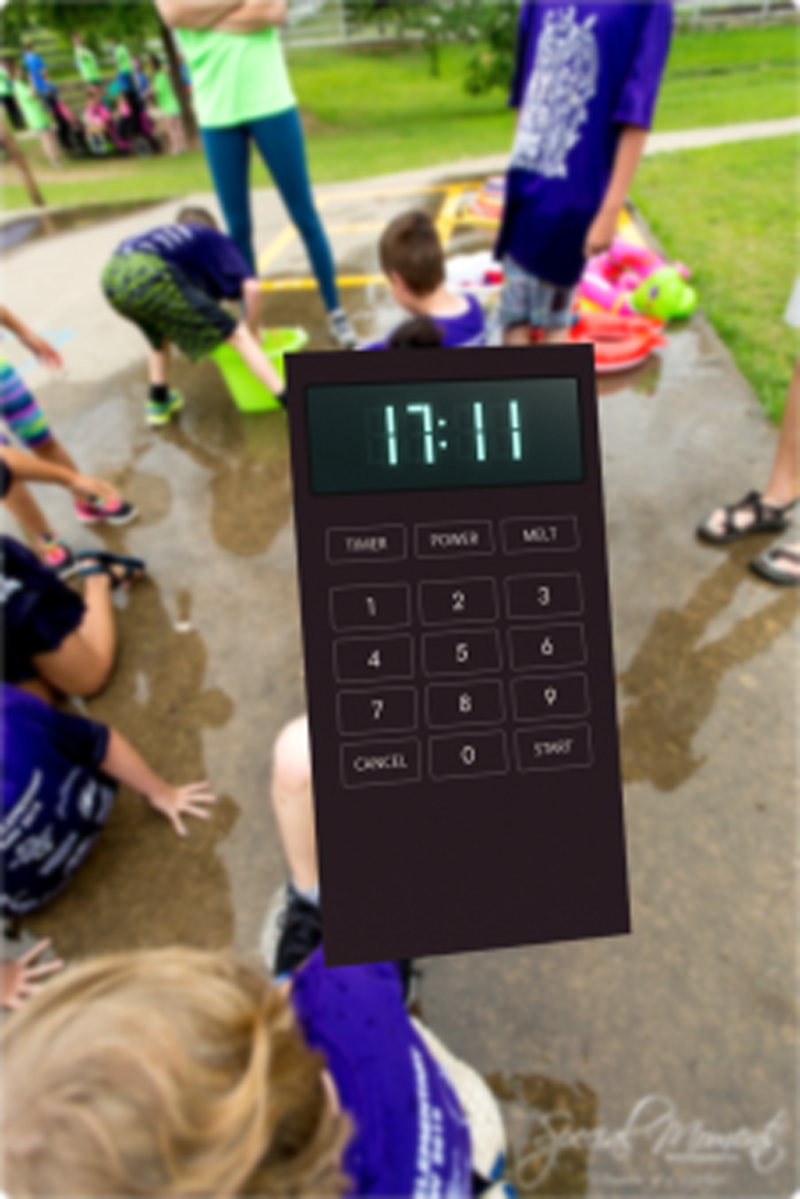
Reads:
h=17 m=11
